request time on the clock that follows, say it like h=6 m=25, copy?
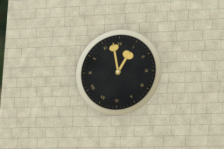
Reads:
h=12 m=58
